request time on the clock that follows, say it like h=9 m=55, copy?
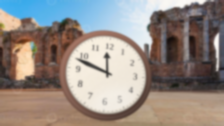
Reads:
h=11 m=48
